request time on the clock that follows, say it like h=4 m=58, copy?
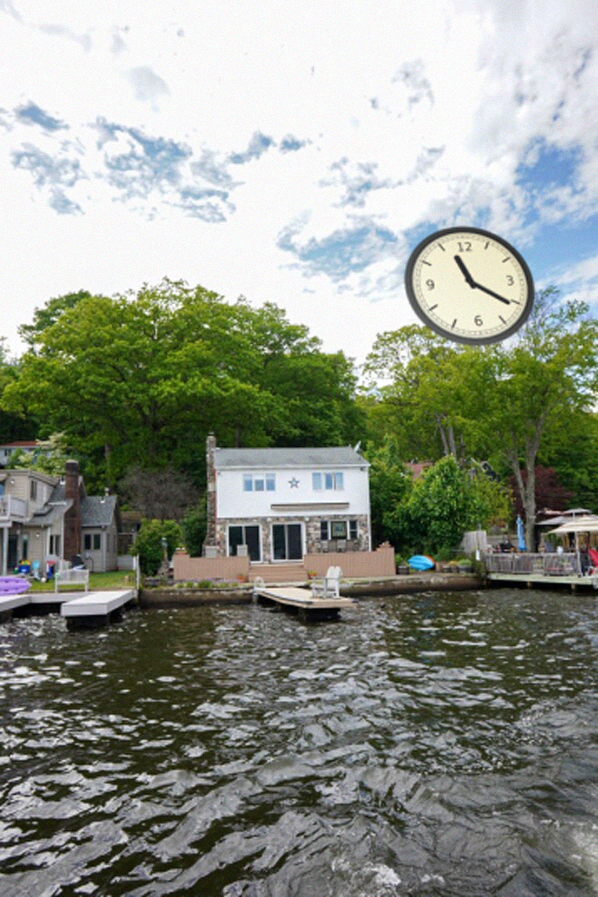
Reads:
h=11 m=21
